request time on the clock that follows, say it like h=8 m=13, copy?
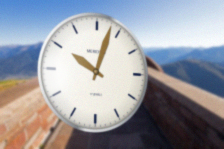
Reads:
h=10 m=3
